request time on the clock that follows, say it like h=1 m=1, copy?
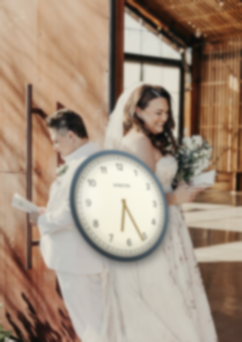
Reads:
h=6 m=26
